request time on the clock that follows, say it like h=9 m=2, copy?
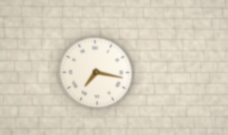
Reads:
h=7 m=17
